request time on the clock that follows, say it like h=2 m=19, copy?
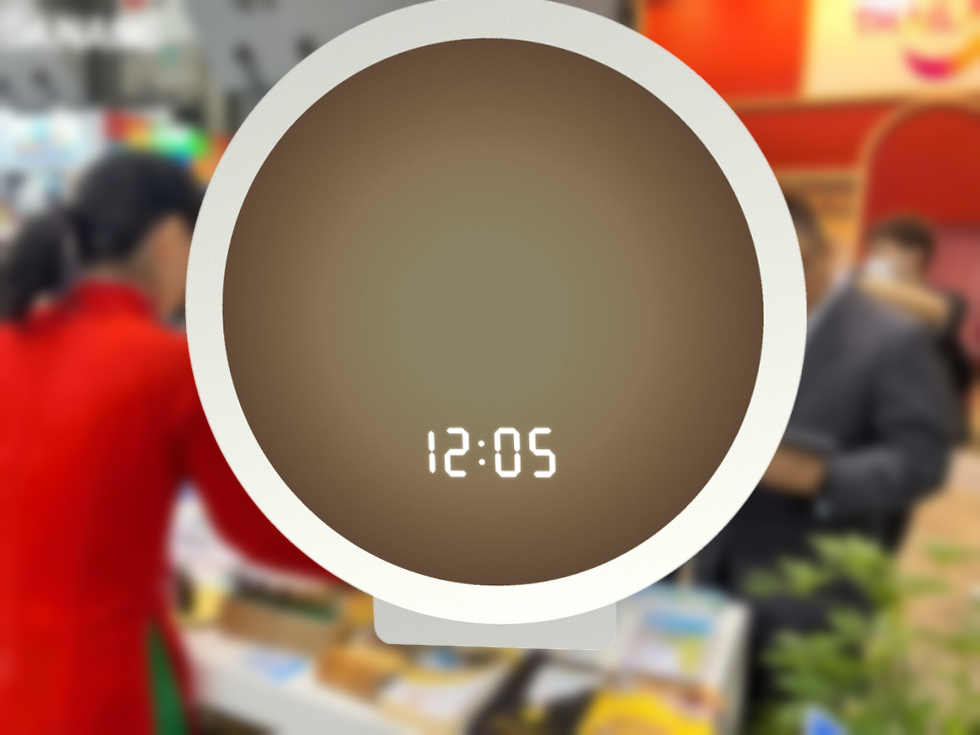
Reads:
h=12 m=5
